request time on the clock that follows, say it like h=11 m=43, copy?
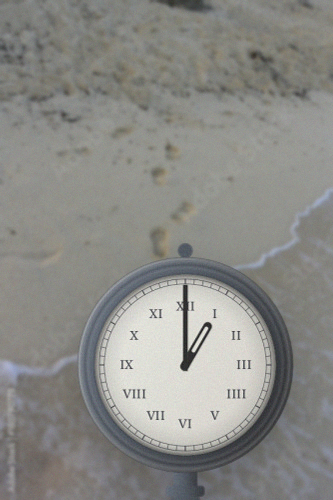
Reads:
h=1 m=0
